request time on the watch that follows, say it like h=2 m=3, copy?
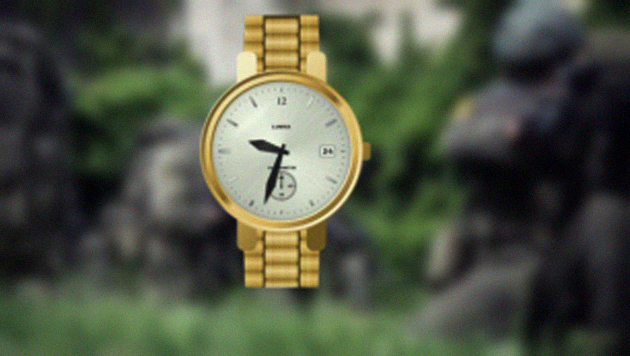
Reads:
h=9 m=33
